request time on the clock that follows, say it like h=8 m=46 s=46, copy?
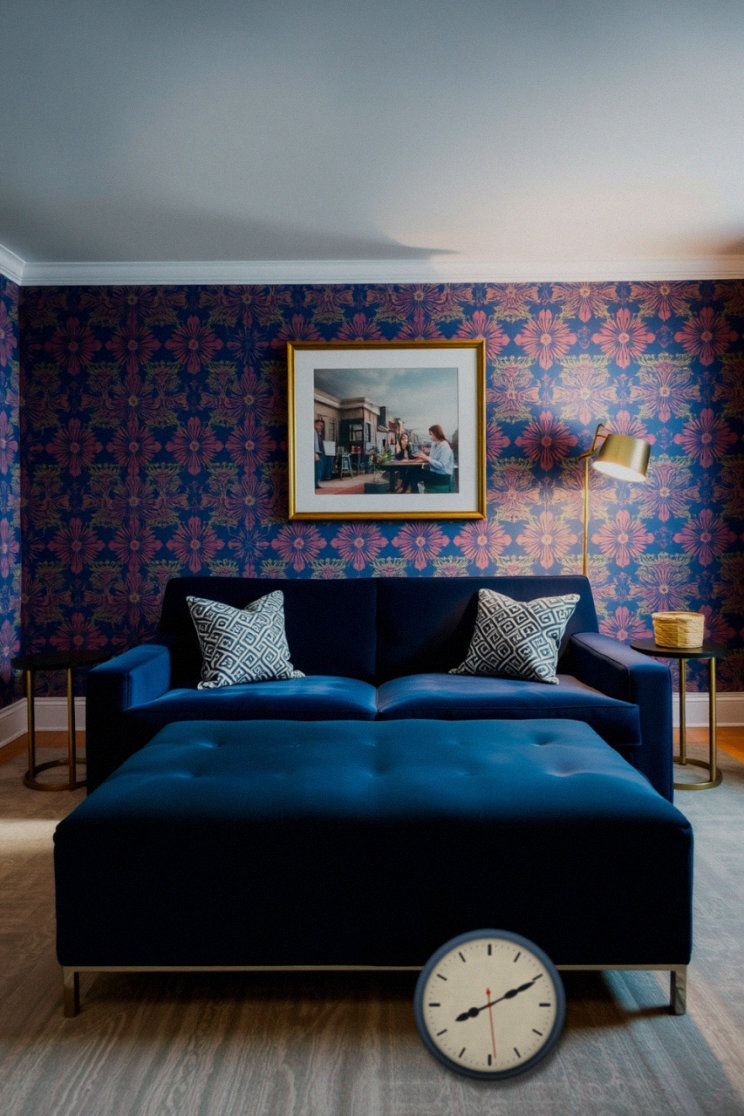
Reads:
h=8 m=10 s=29
